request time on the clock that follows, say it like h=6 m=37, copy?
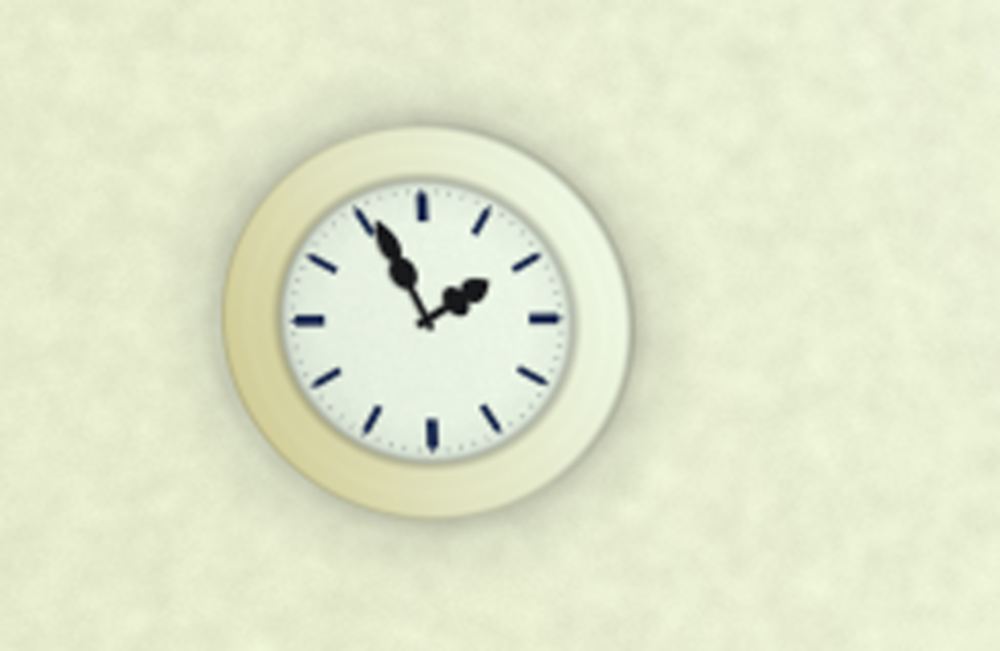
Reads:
h=1 m=56
